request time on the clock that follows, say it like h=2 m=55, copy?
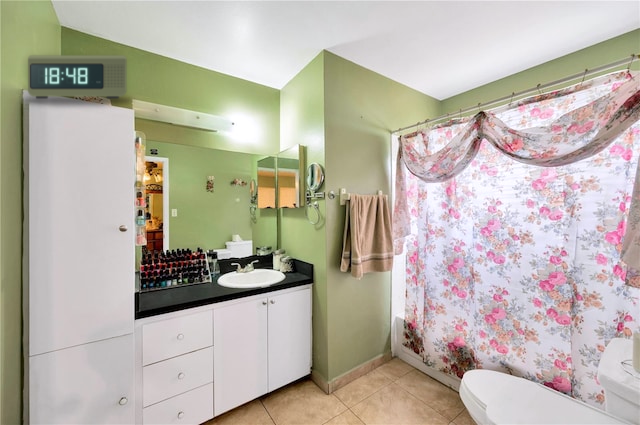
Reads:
h=18 m=48
